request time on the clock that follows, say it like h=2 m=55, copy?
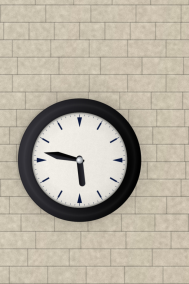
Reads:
h=5 m=47
